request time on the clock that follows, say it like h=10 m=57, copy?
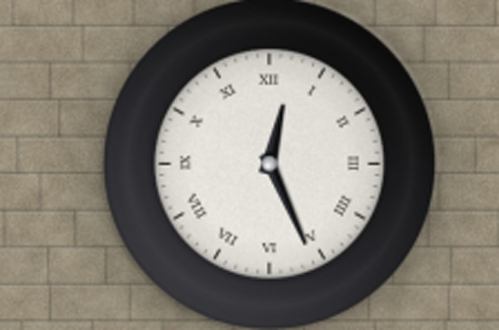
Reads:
h=12 m=26
